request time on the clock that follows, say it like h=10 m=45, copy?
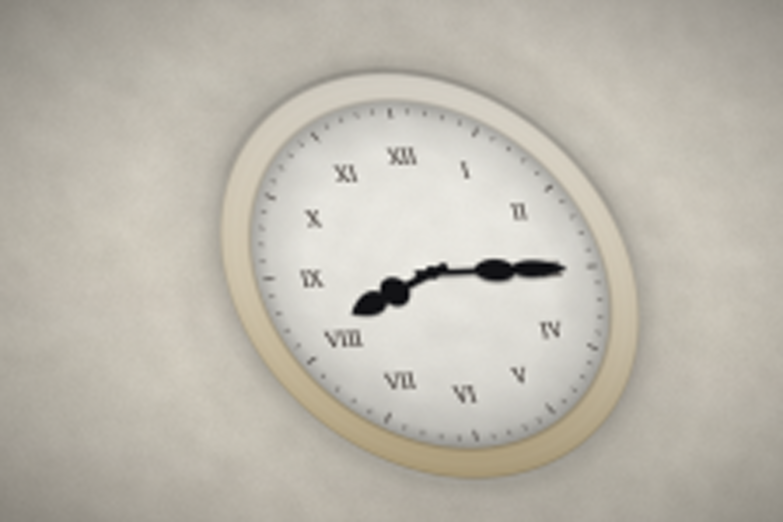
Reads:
h=8 m=15
